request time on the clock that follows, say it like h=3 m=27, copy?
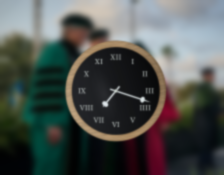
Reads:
h=7 m=18
